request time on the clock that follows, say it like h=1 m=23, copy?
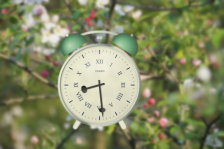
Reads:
h=8 m=29
